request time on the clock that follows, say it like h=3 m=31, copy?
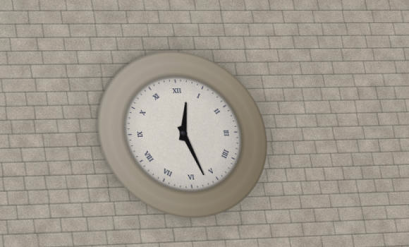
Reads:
h=12 m=27
